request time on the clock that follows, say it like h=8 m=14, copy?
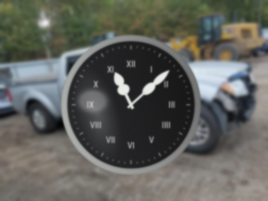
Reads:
h=11 m=8
